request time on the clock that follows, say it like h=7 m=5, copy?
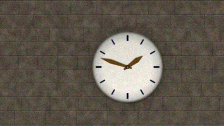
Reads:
h=1 m=48
